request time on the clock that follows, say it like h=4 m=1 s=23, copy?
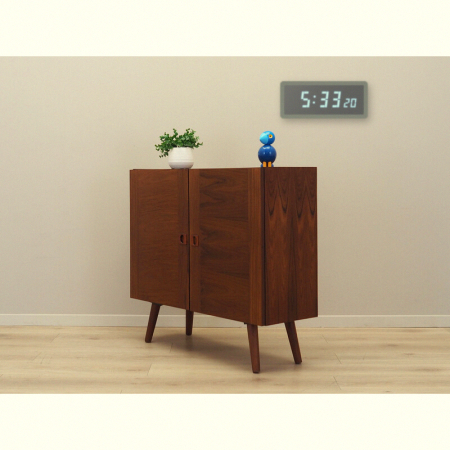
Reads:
h=5 m=33 s=20
